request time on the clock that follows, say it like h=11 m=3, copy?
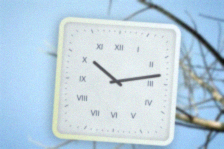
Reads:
h=10 m=13
